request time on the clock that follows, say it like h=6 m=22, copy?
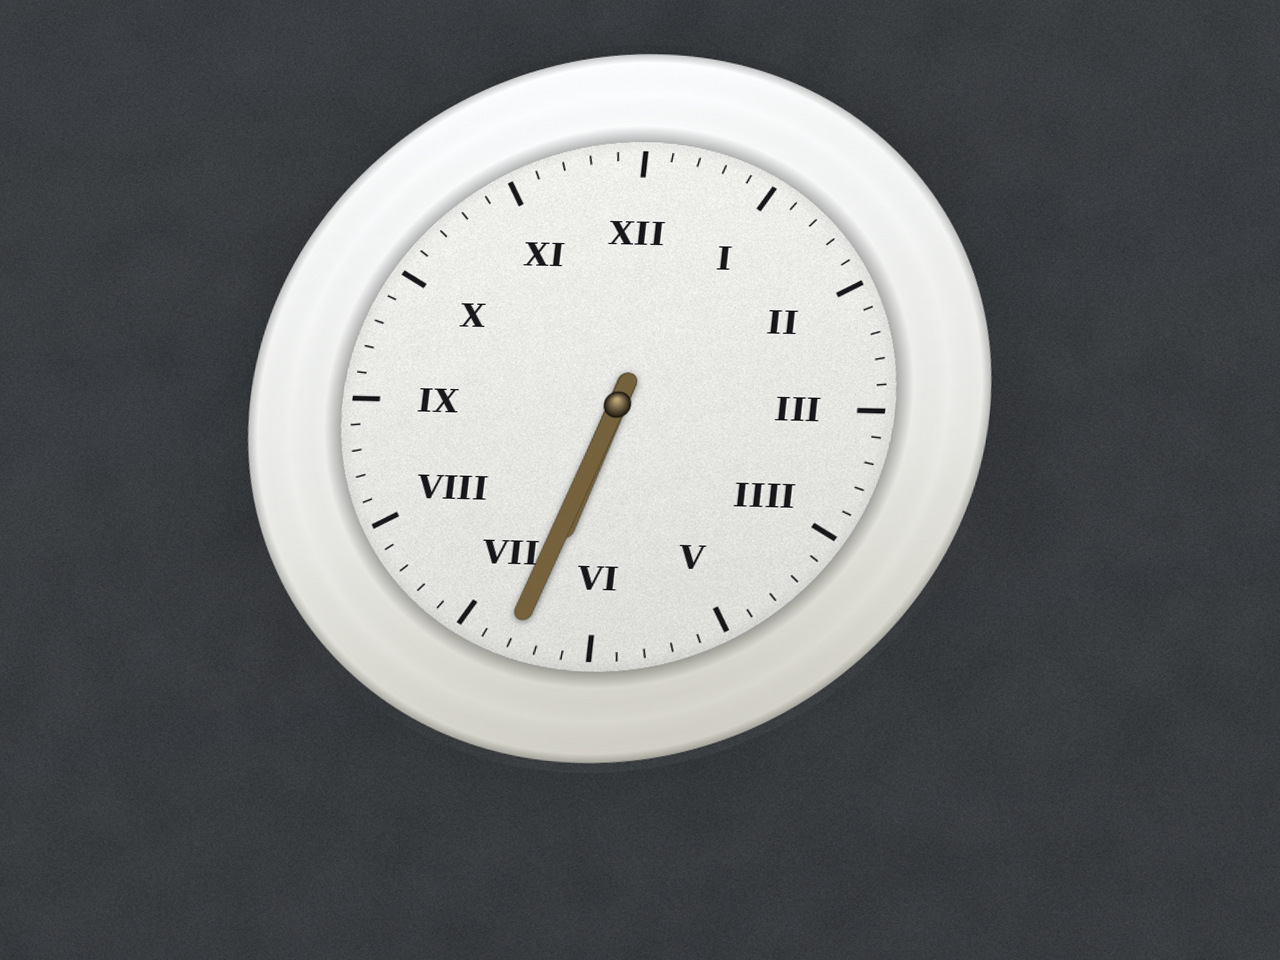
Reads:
h=6 m=33
